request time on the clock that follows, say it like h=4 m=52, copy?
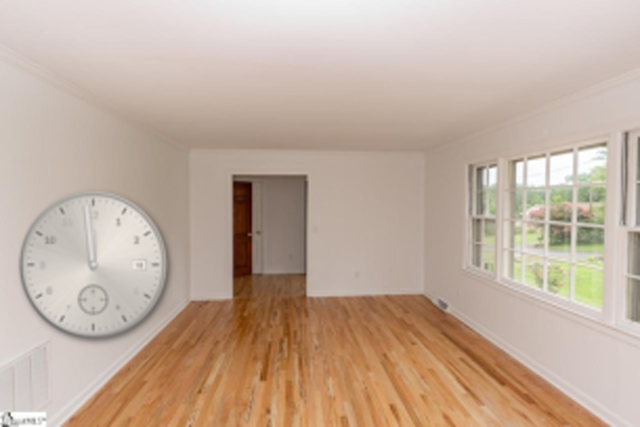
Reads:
h=11 m=59
